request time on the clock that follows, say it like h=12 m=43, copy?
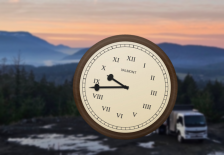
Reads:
h=9 m=43
